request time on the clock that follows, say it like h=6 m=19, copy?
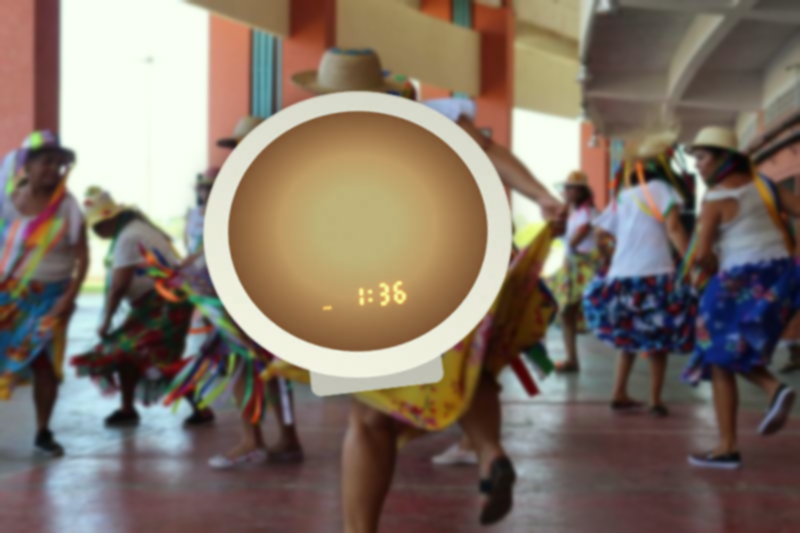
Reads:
h=1 m=36
